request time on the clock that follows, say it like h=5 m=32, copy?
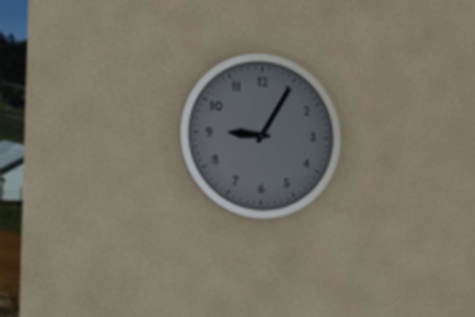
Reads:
h=9 m=5
